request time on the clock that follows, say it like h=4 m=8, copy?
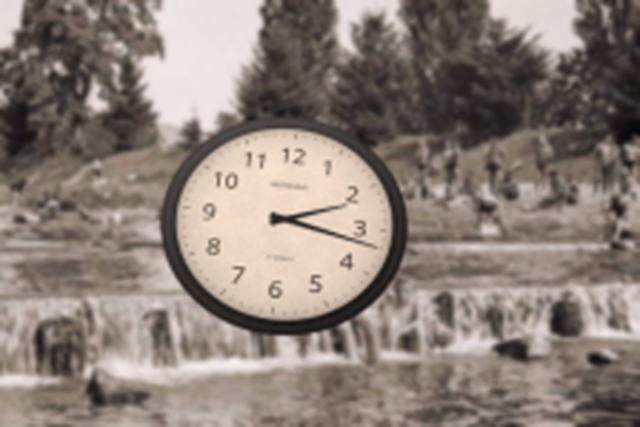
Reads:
h=2 m=17
